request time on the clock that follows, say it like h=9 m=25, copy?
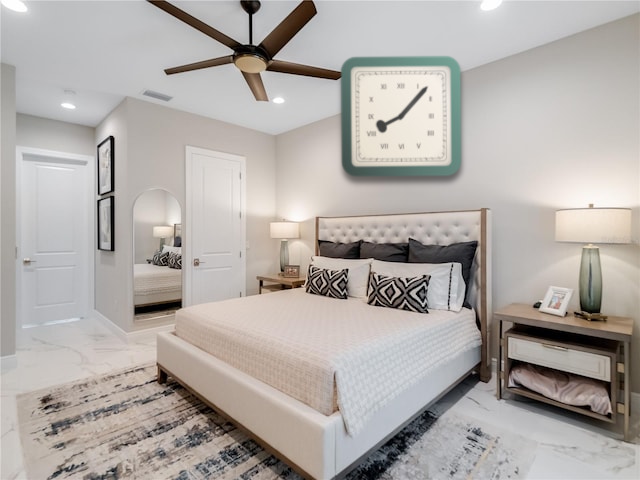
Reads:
h=8 m=7
